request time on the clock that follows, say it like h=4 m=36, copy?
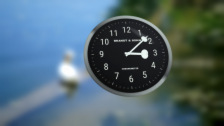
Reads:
h=3 m=8
